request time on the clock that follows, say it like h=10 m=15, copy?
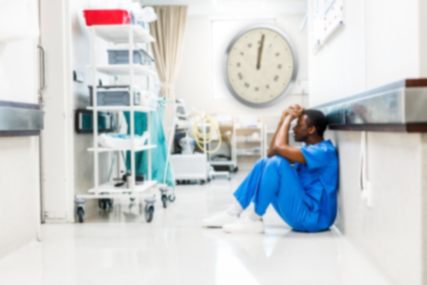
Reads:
h=12 m=1
